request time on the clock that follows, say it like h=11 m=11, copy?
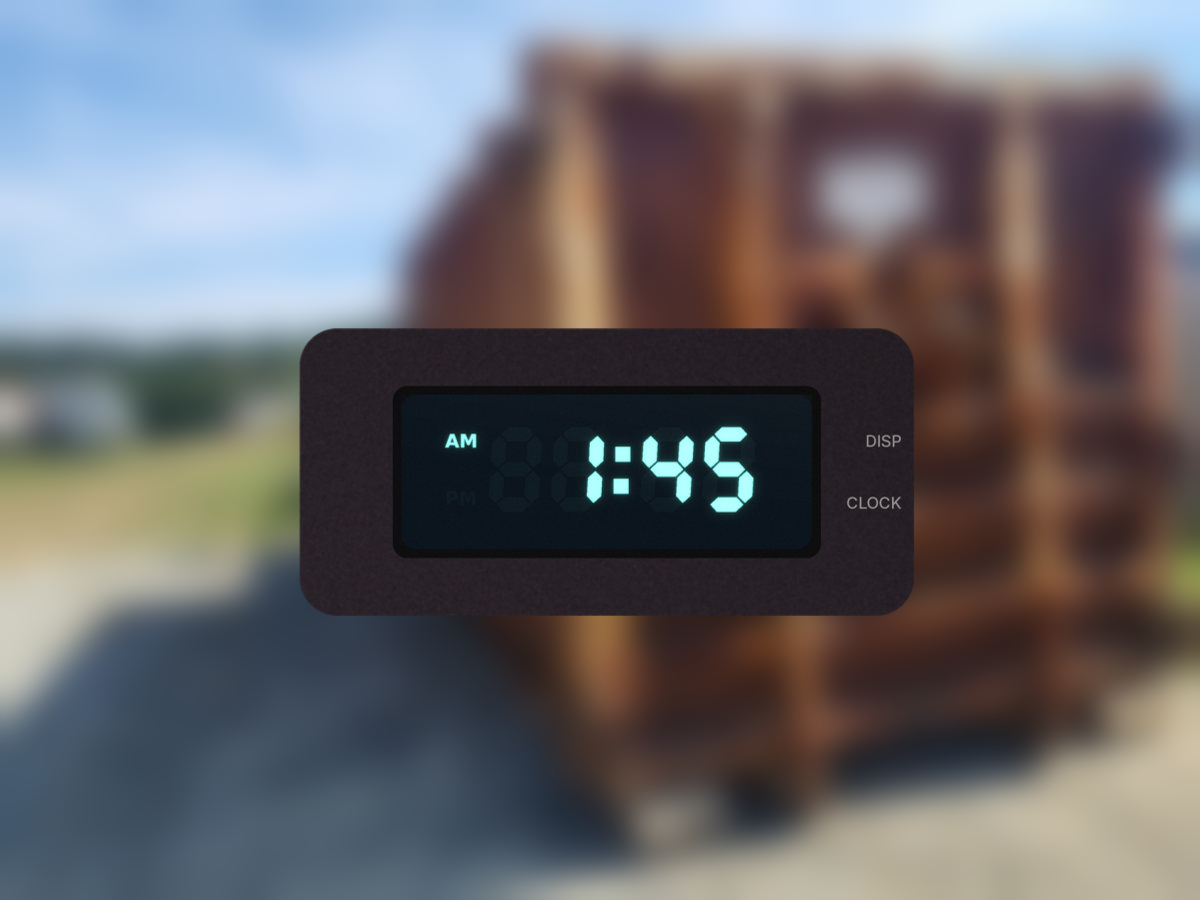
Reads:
h=1 m=45
